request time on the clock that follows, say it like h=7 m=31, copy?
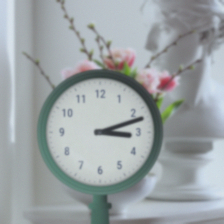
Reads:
h=3 m=12
